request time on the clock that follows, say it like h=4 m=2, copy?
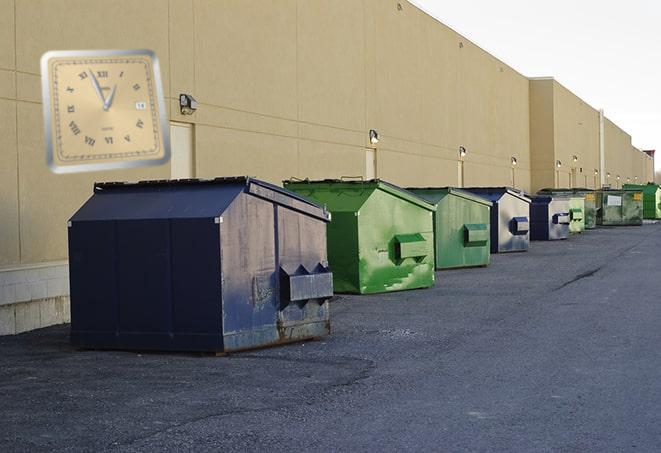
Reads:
h=12 m=57
